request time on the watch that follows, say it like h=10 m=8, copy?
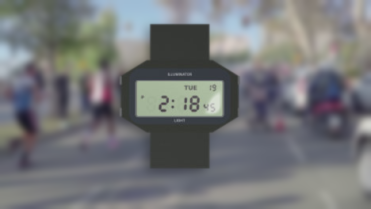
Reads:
h=2 m=18
